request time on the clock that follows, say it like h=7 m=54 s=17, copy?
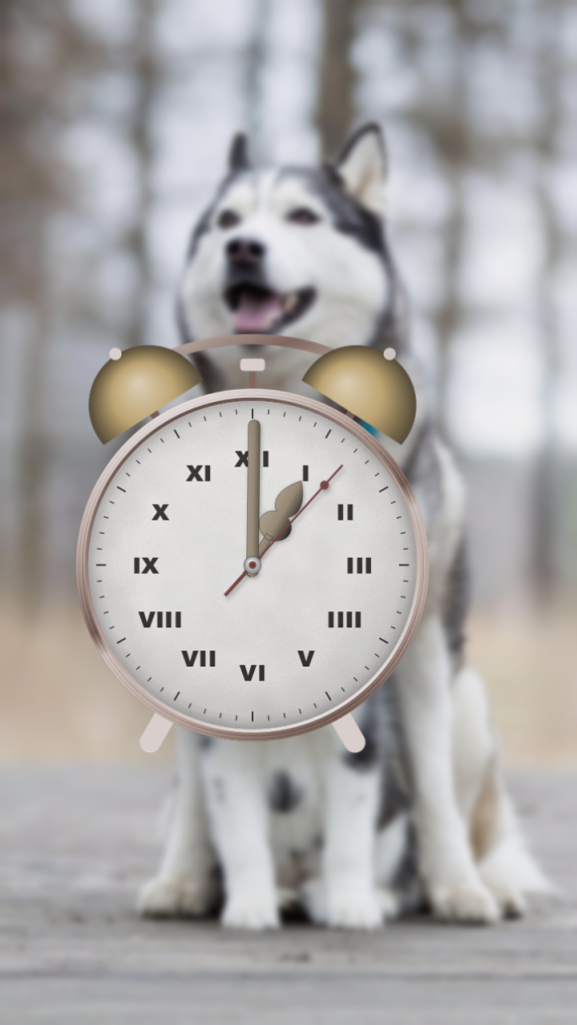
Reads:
h=1 m=0 s=7
